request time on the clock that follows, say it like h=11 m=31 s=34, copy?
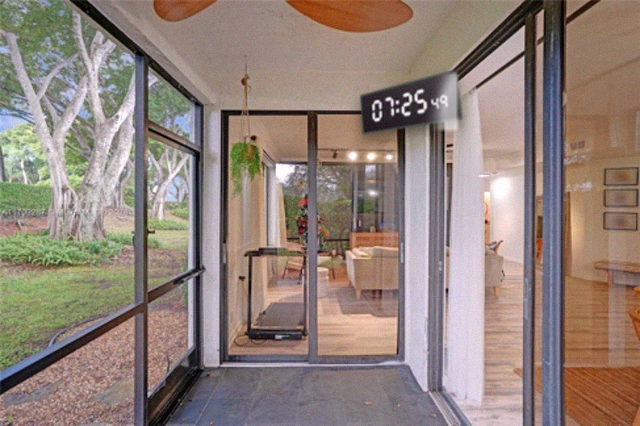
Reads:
h=7 m=25 s=49
